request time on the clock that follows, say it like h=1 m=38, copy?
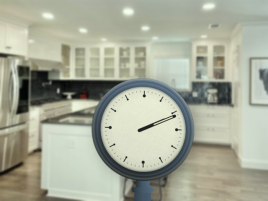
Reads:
h=2 m=11
